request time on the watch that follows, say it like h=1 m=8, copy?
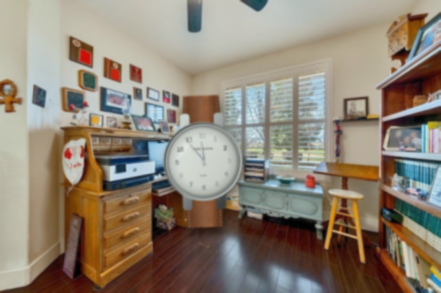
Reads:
h=11 m=54
